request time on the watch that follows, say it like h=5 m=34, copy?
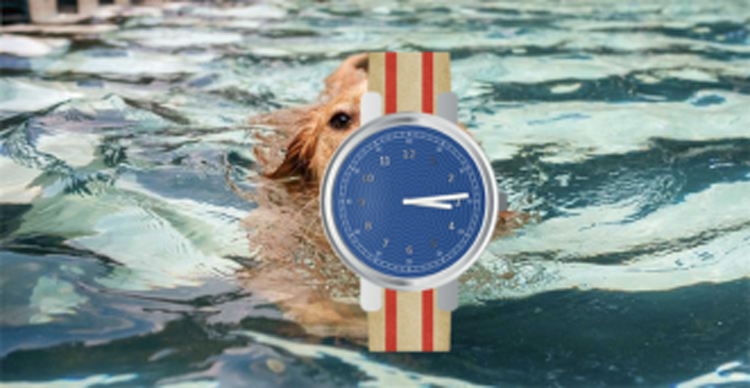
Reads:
h=3 m=14
